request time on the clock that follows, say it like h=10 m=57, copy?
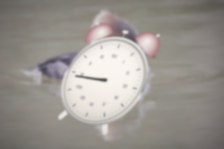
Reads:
h=8 m=44
